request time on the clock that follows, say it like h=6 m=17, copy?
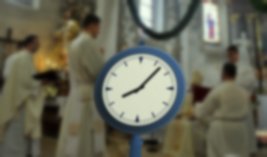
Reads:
h=8 m=7
